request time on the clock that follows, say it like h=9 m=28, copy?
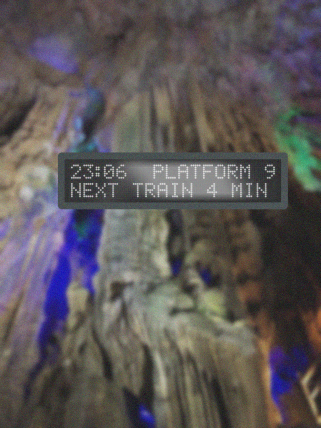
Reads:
h=23 m=6
